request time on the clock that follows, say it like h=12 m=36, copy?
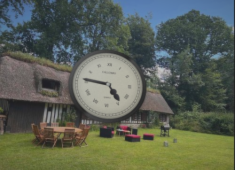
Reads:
h=4 m=46
